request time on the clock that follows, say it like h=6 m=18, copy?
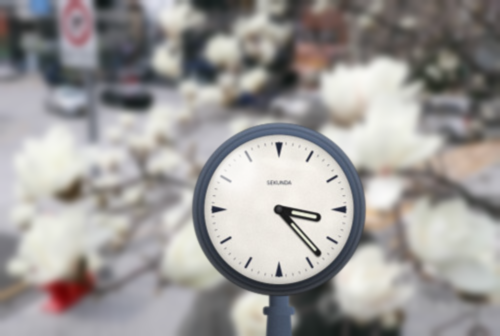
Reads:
h=3 m=23
